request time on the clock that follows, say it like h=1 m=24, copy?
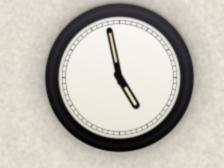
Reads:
h=4 m=58
